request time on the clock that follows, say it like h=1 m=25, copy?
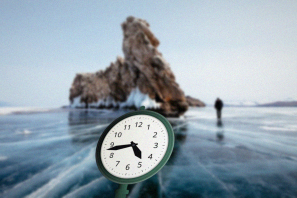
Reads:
h=4 m=43
